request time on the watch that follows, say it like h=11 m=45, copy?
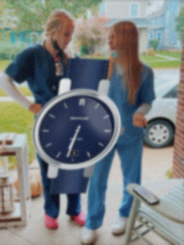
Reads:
h=6 m=32
